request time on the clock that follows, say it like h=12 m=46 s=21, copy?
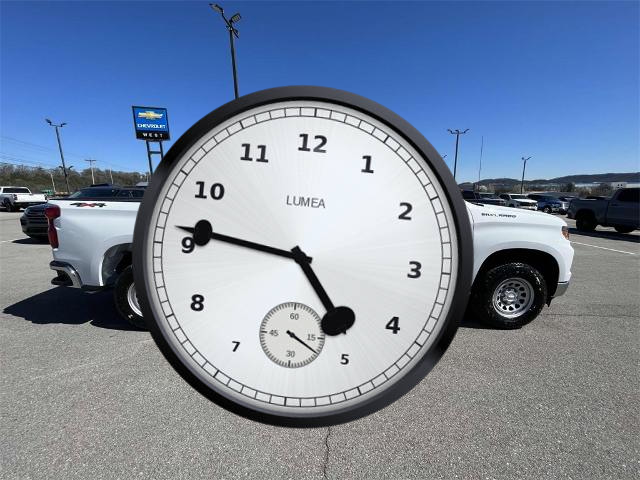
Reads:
h=4 m=46 s=20
